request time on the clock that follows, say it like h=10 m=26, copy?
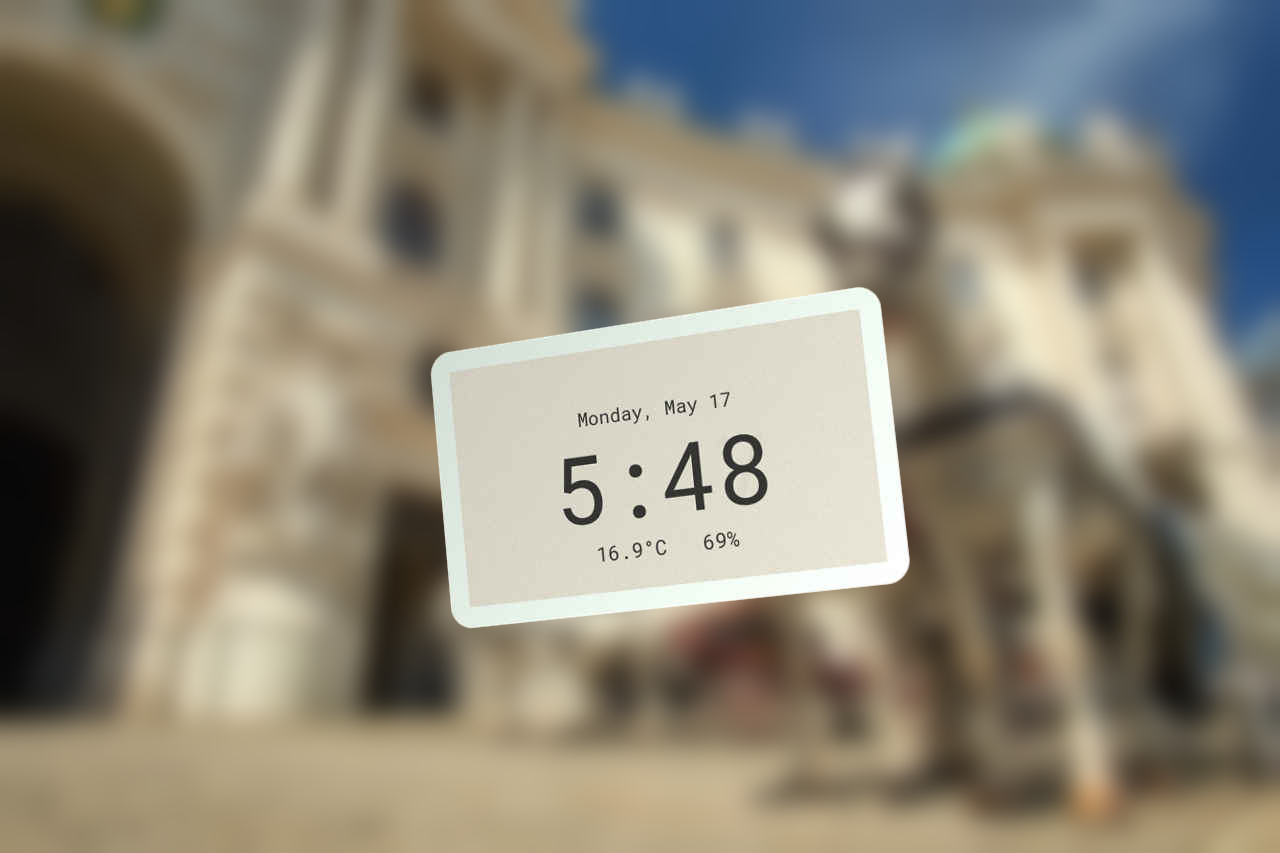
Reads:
h=5 m=48
